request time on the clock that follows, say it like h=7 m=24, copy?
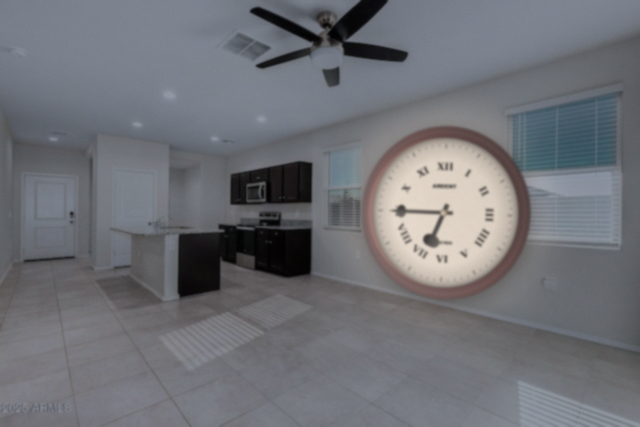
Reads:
h=6 m=45
